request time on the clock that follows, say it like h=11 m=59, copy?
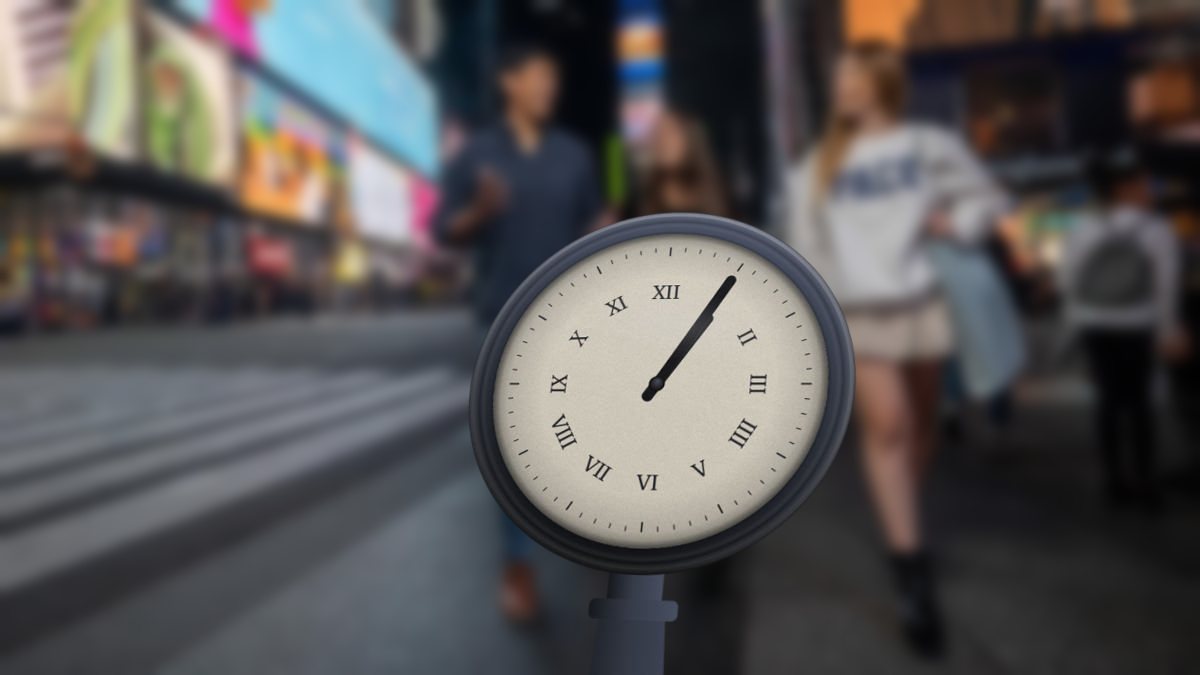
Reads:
h=1 m=5
